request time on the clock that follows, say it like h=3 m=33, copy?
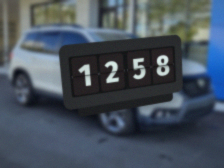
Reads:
h=12 m=58
